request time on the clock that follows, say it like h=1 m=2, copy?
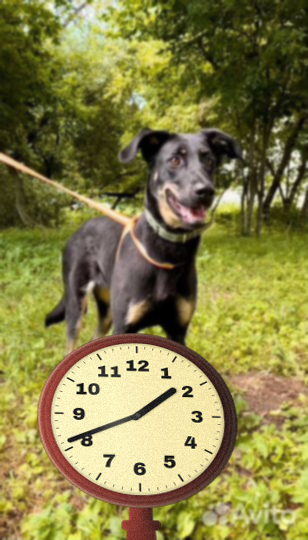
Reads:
h=1 m=41
